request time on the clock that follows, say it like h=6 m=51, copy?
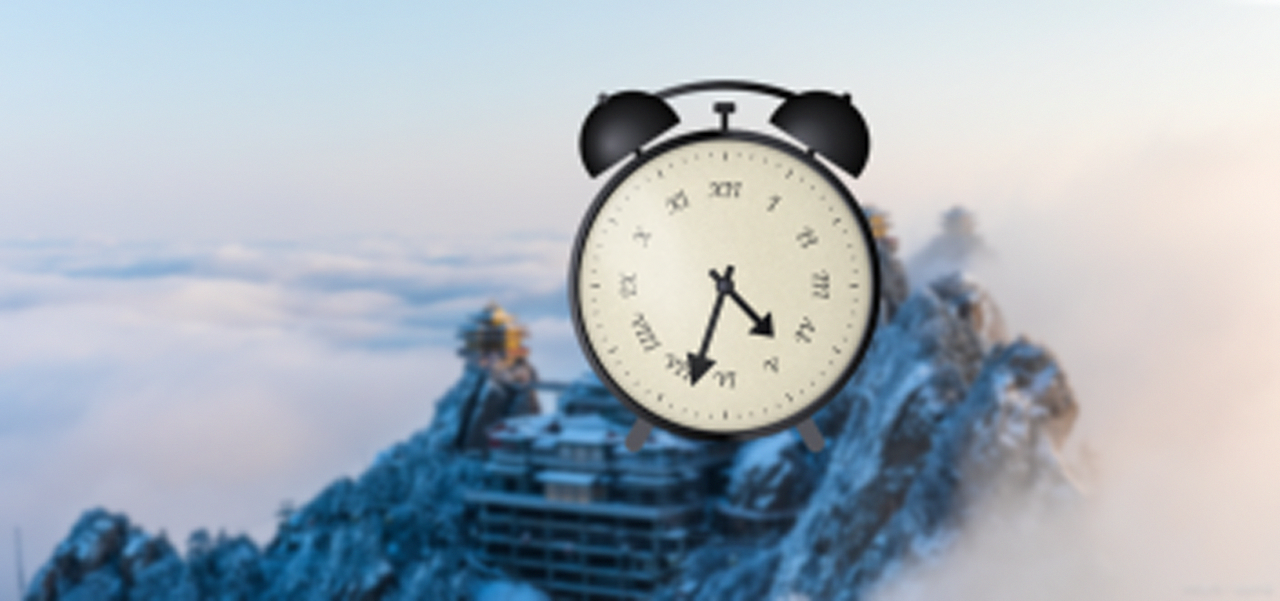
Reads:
h=4 m=33
